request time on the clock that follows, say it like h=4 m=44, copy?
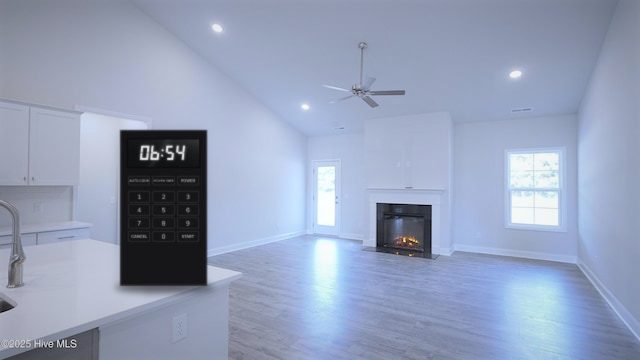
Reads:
h=6 m=54
